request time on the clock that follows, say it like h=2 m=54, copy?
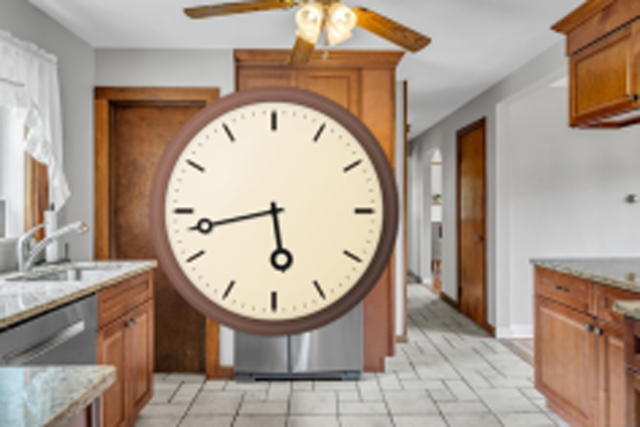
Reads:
h=5 m=43
